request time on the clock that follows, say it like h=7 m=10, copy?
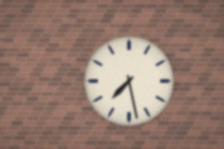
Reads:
h=7 m=28
